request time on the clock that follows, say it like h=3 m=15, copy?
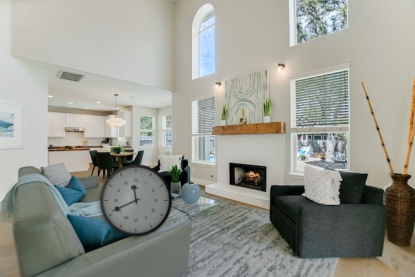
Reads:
h=11 m=41
